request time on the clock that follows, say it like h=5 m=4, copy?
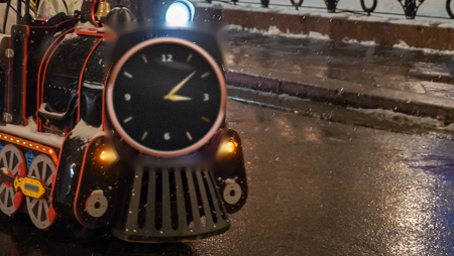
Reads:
h=3 m=8
